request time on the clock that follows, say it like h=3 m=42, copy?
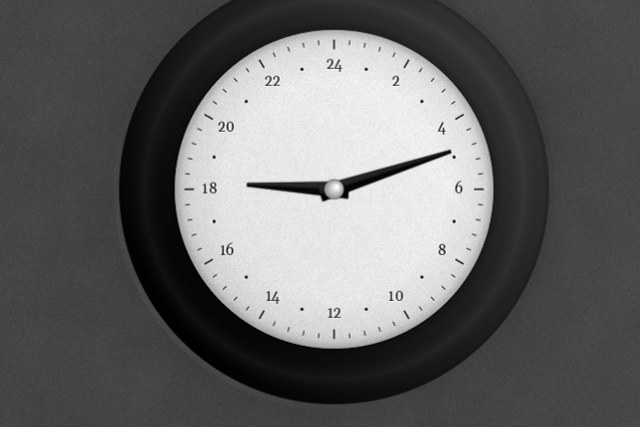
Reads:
h=18 m=12
